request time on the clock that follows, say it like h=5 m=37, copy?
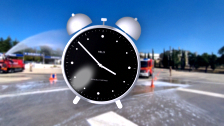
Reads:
h=3 m=52
